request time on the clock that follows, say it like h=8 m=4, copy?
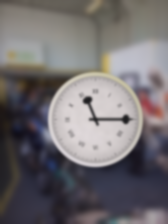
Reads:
h=11 m=15
